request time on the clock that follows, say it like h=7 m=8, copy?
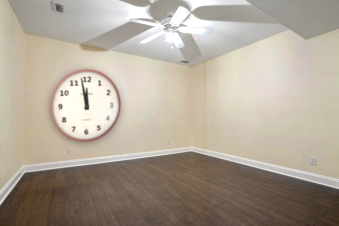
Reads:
h=11 m=58
